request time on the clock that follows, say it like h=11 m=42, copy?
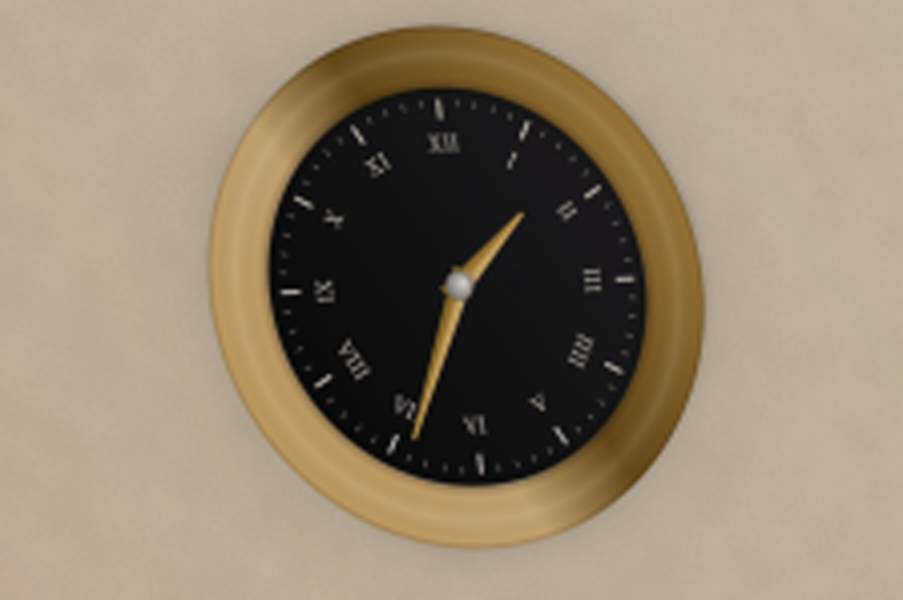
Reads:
h=1 m=34
